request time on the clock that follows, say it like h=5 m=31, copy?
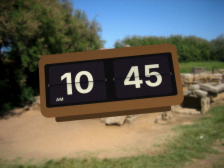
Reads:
h=10 m=45
